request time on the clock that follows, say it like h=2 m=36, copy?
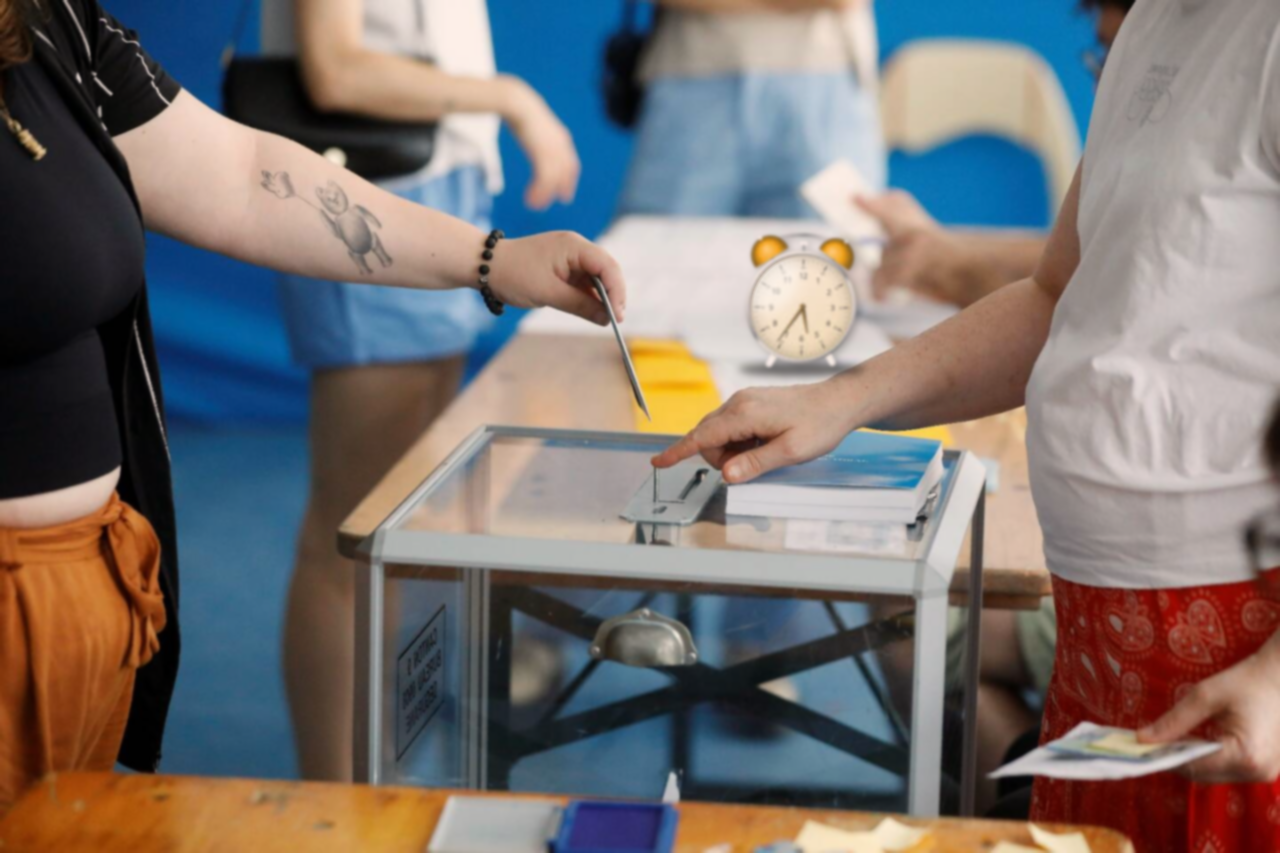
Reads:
h=5 m=36
